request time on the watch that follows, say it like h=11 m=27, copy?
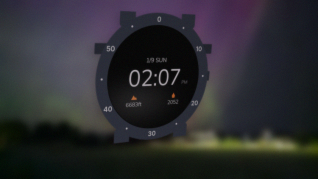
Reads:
h=2 m=7
